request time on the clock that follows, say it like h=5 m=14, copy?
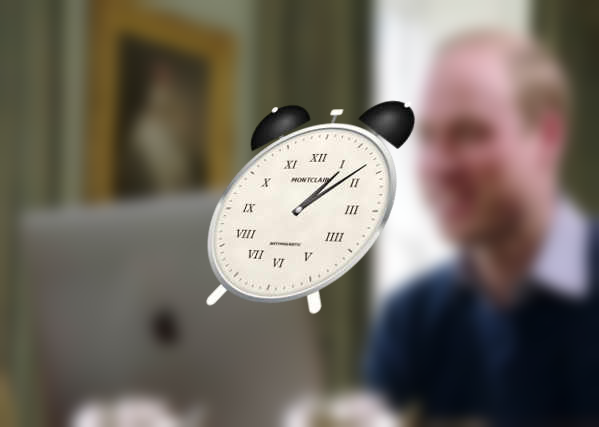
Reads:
h=1 m=8
